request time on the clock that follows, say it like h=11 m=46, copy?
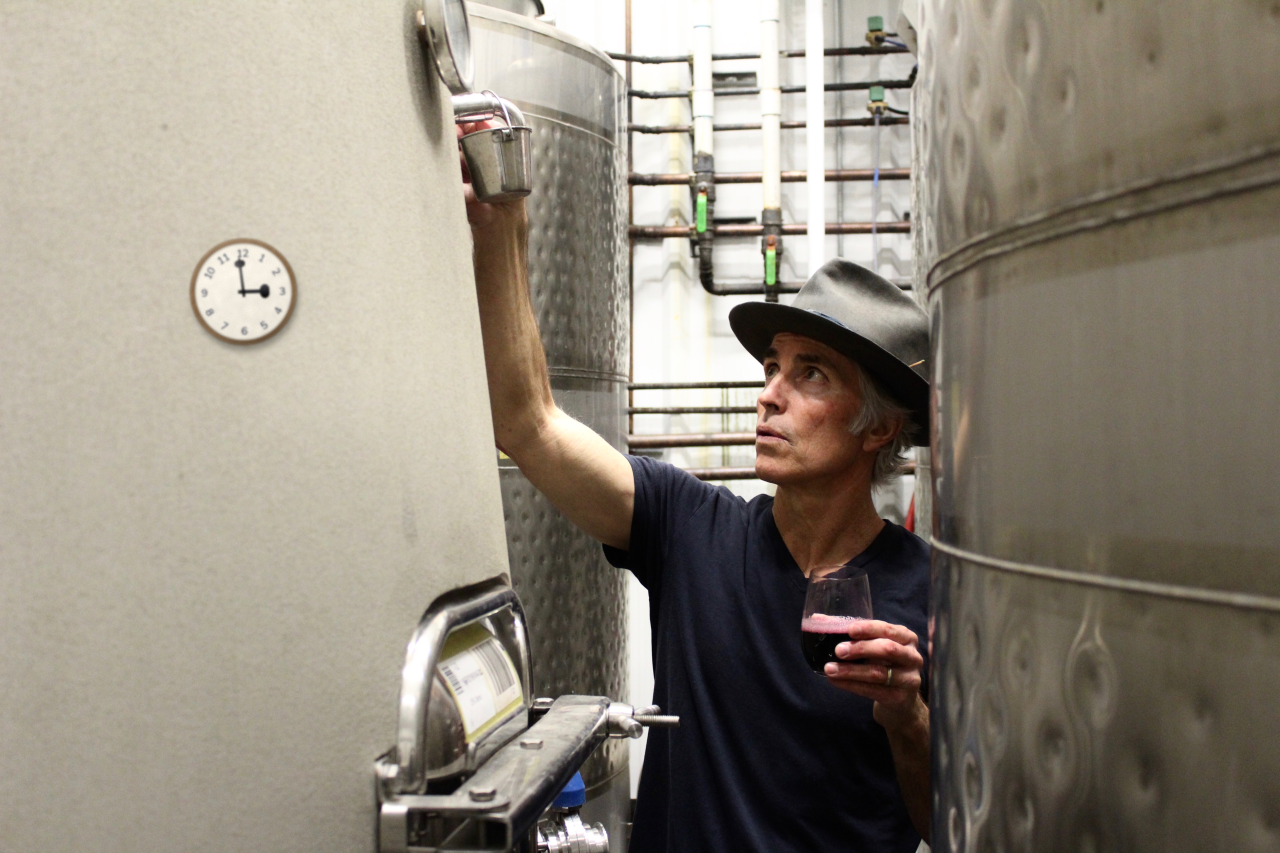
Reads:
h=2 m=59
